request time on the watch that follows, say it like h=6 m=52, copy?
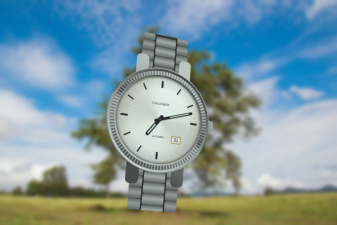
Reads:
h=7 m=12
